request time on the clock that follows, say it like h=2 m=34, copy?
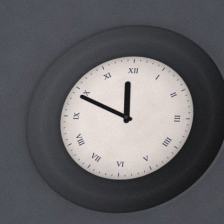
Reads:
h=11 m=49
